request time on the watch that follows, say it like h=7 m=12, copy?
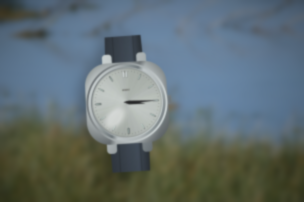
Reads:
h=3 m=15
